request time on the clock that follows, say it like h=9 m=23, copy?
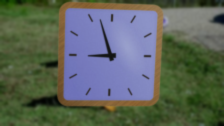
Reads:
h=8 m=57
